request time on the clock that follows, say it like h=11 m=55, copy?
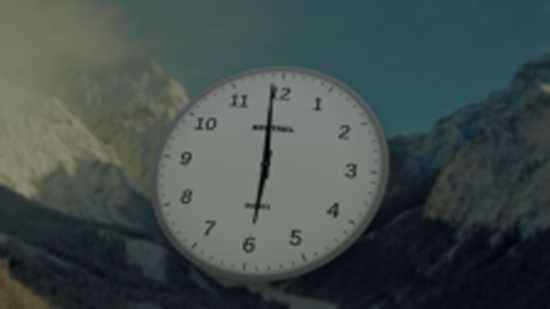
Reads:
h=5 m=59
